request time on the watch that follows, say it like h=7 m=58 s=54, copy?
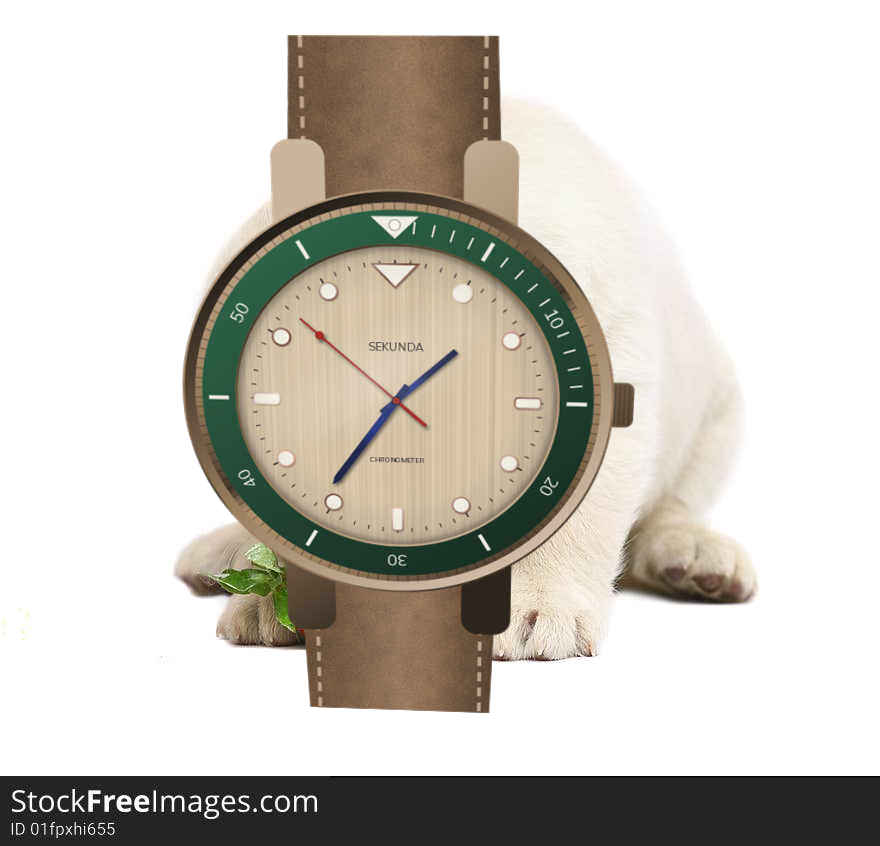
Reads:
h=1 m=35 s=52
